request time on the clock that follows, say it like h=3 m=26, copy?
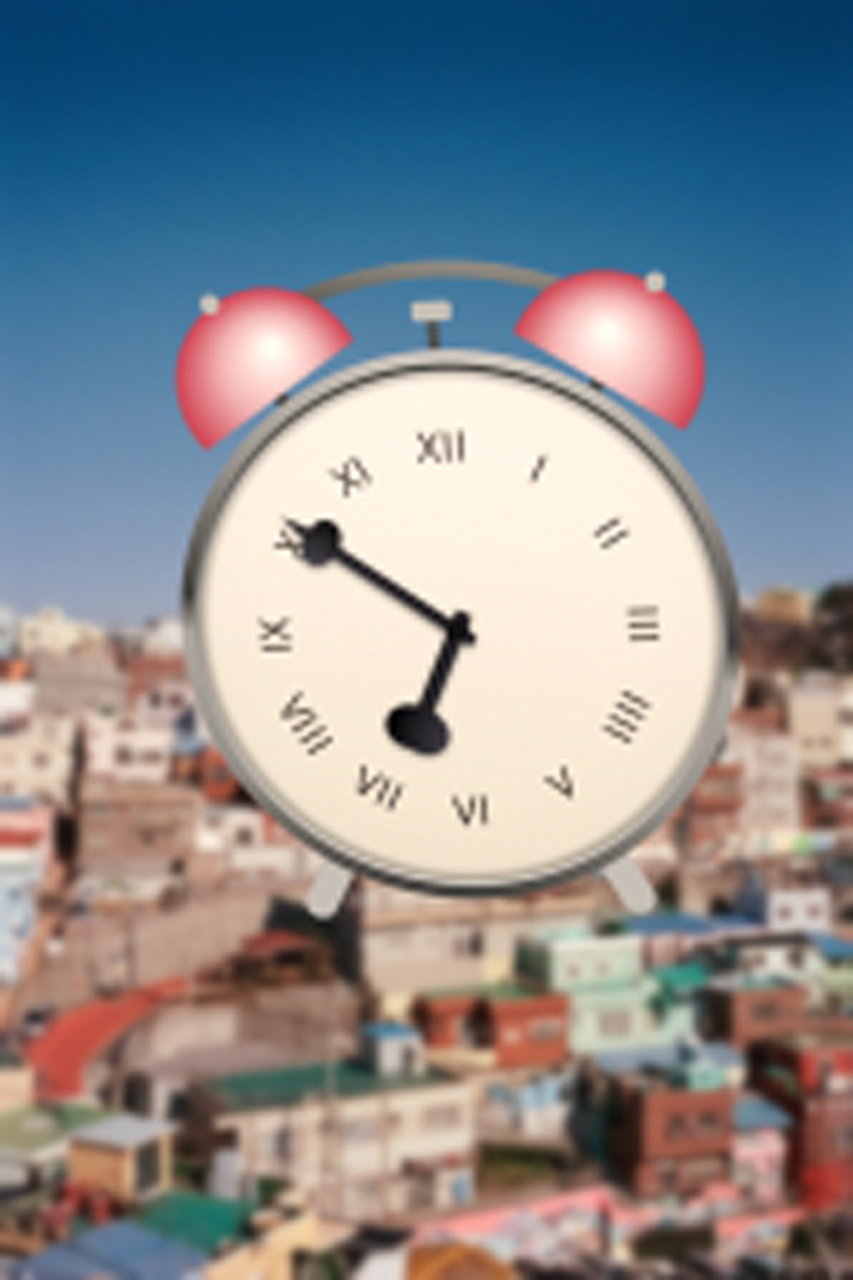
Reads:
h=6 m=51
